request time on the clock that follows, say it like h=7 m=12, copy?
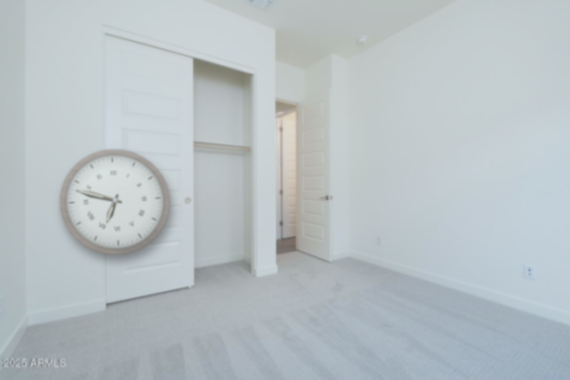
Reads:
h=6 m=48
